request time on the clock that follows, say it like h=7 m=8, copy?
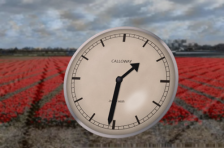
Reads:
h=1 m=31
